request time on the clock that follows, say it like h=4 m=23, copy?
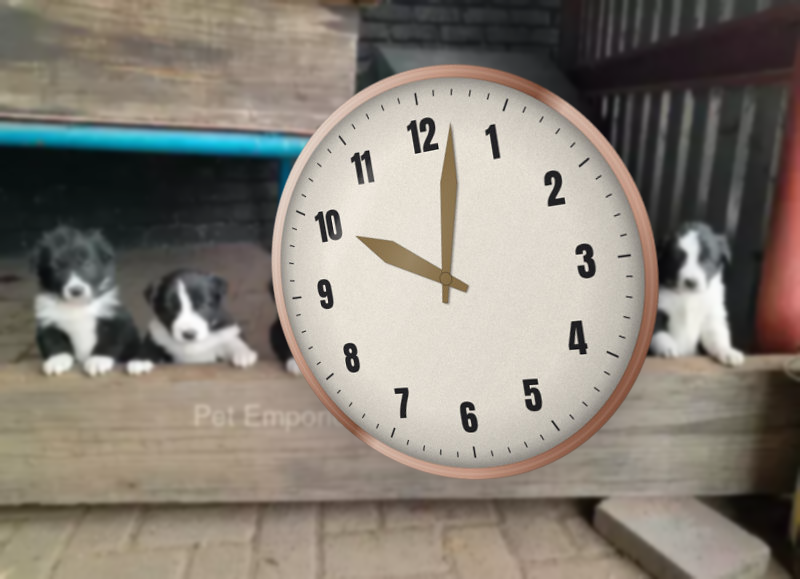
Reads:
h=10 m=2
